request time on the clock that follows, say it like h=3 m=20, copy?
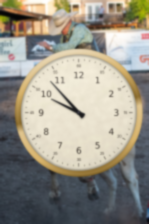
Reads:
h=9 m=53
